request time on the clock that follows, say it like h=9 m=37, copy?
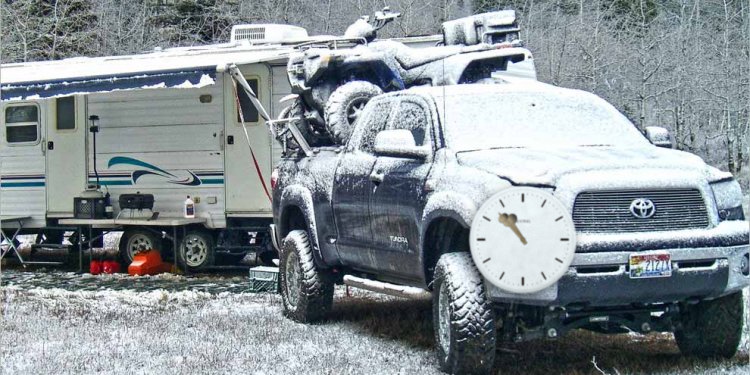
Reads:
h=10 m=53
